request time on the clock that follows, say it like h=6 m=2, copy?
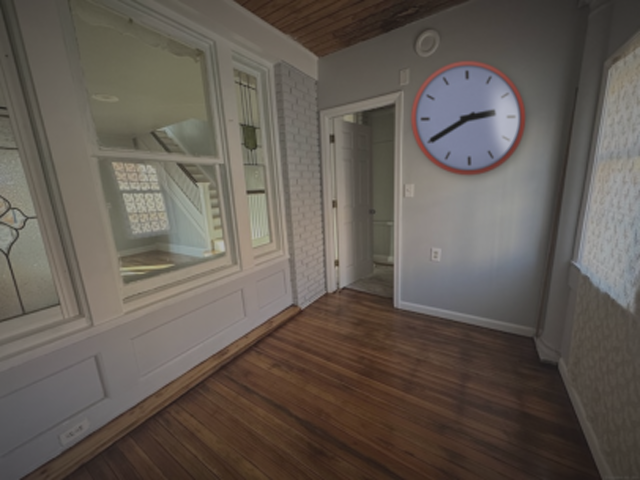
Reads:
h=2 m=40
